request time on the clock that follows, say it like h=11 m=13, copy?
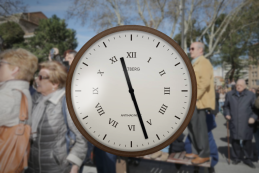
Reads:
h=11 m=27
